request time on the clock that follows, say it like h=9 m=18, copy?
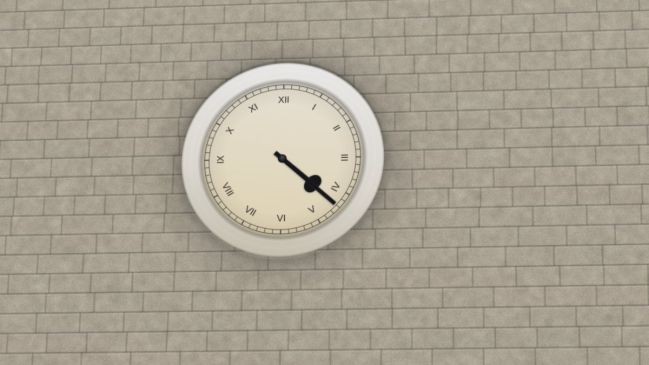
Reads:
h=4 m=22
